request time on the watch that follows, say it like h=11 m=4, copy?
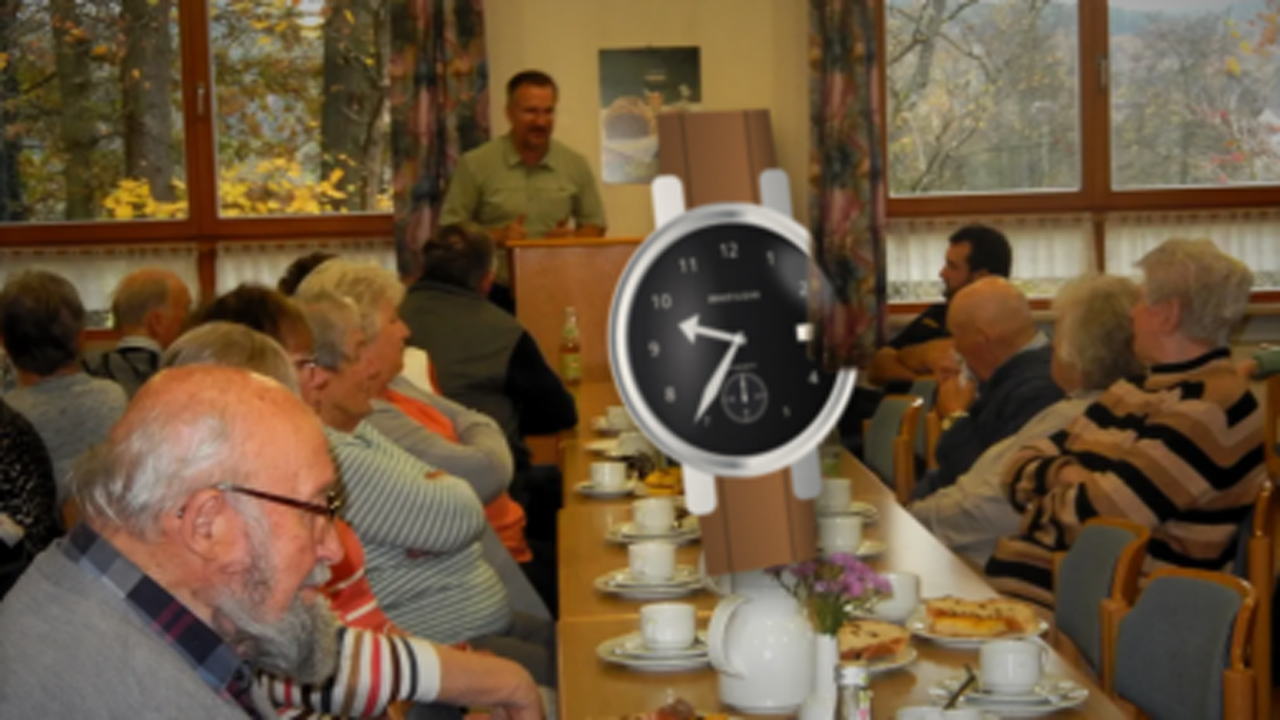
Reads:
h=9 m=36
